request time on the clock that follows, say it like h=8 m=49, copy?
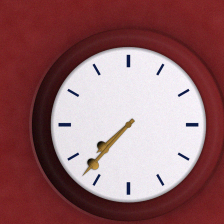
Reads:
h=7 m=37
